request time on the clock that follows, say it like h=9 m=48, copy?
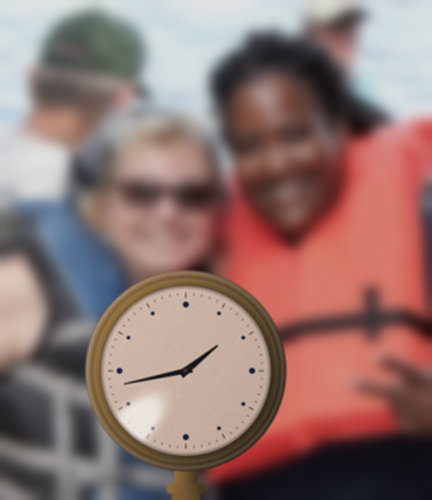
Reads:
h=1 m=43
